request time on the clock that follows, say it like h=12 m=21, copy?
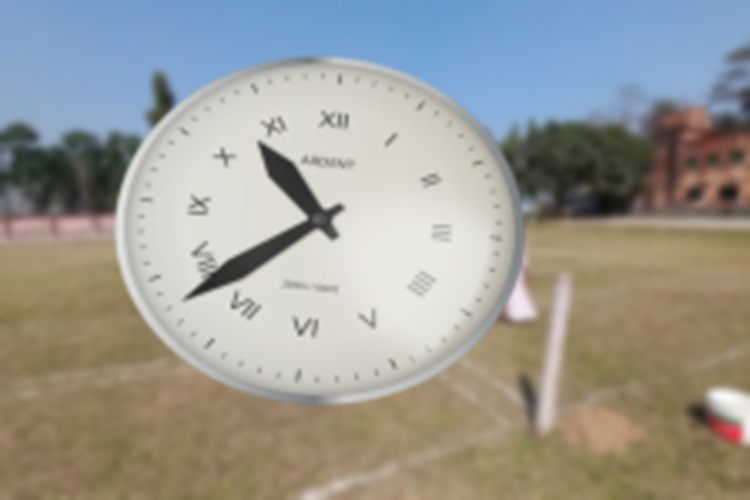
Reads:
h=10 m=38
